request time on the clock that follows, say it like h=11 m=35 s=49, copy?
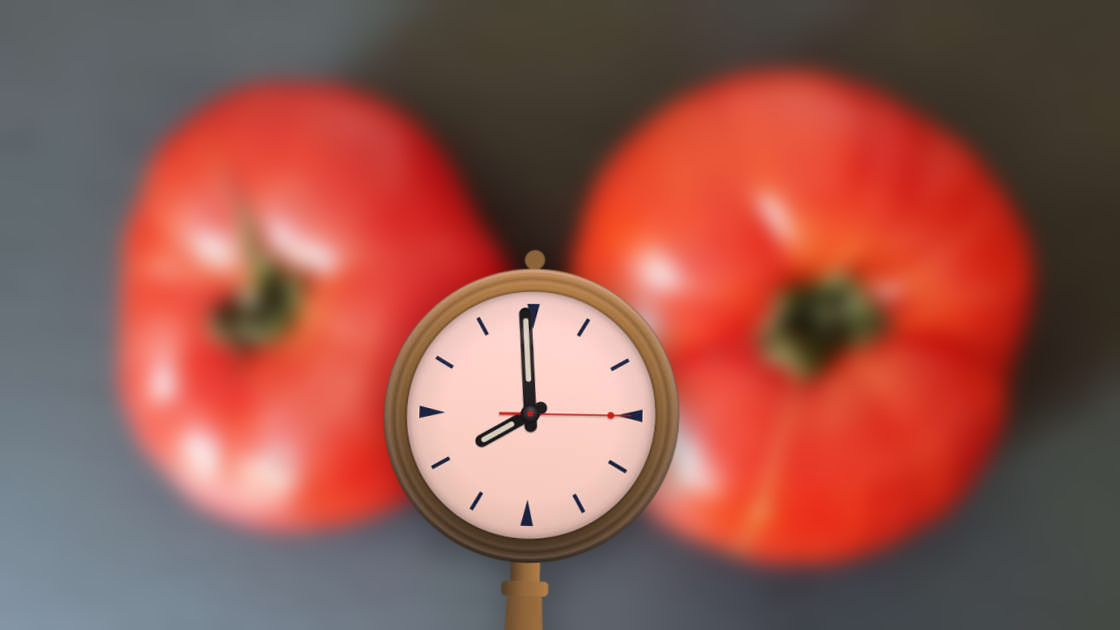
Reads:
h=7 m=59 s=15
